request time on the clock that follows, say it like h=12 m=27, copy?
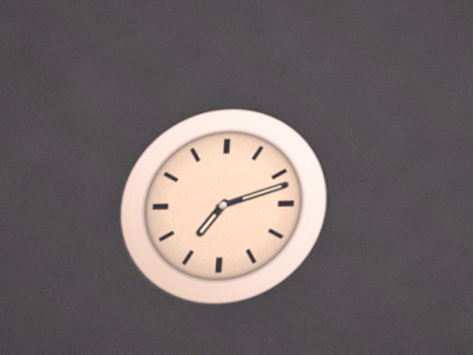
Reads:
h=7 m=12
